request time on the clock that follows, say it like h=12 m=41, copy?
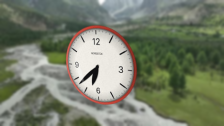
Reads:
h=6 m=38
